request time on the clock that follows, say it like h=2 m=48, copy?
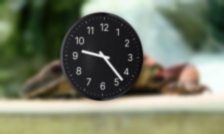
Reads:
h=9 m=23
